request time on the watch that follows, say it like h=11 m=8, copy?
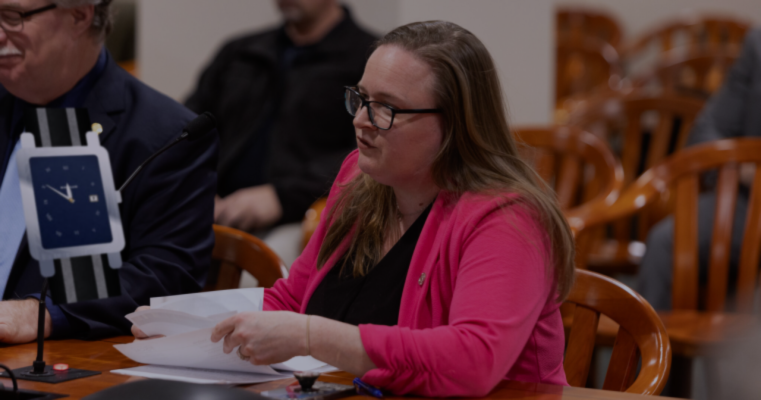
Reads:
h=11 m=51
